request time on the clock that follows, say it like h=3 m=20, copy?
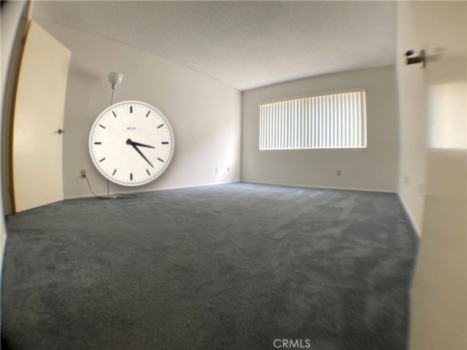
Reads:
h=3 m=23
